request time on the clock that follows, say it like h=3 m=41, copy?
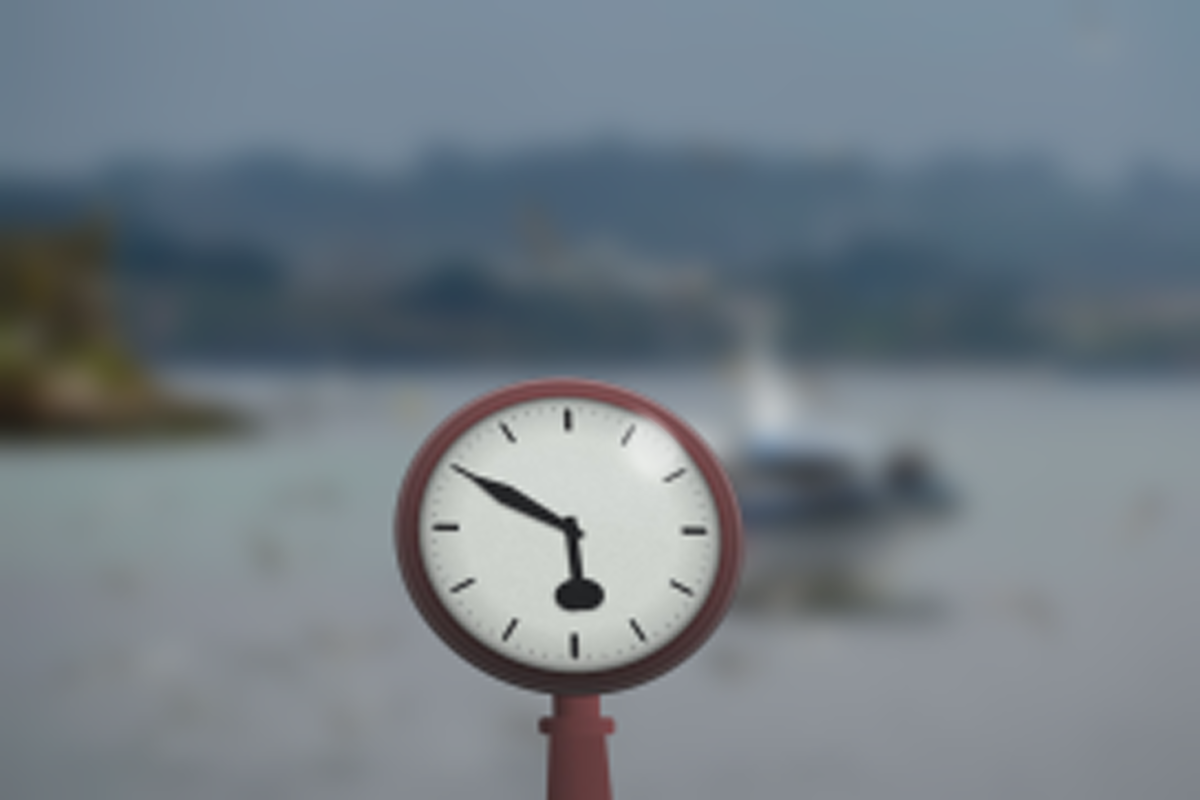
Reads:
h=5 m=50
